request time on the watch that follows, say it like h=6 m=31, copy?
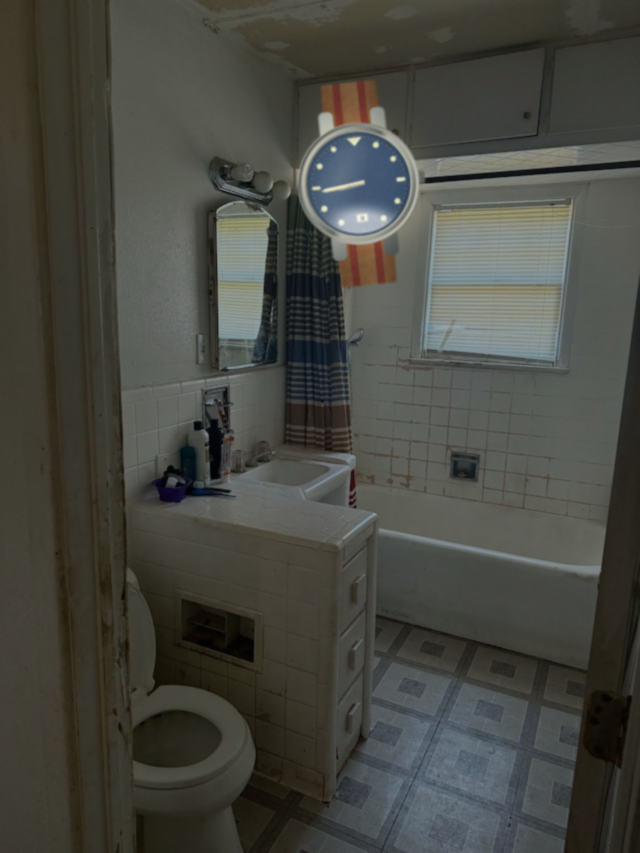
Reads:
h=8 m=44
